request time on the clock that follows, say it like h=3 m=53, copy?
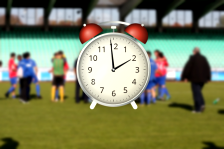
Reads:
h=1 m=59
